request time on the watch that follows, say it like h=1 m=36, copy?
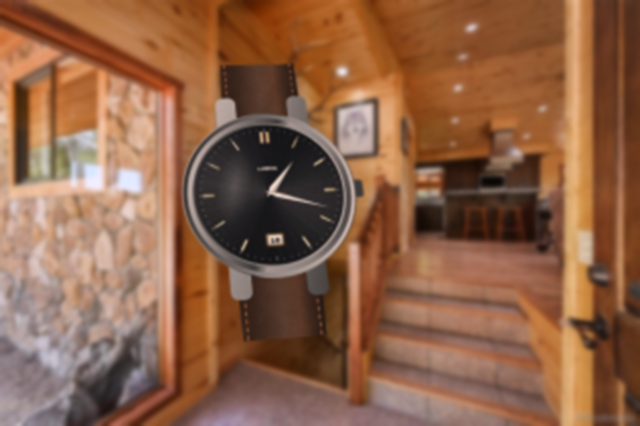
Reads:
h=1 m=18
